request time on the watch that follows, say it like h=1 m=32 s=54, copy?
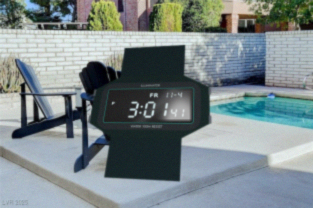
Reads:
h=3 m=1 s=41
